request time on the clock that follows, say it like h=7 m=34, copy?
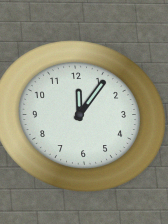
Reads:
h=12 m=6
